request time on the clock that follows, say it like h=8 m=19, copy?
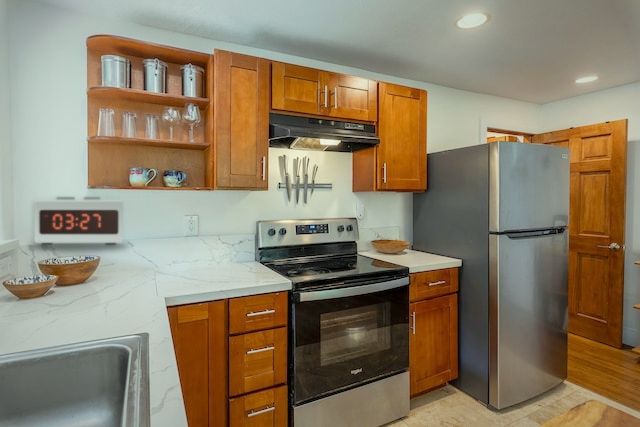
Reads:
h=3 m=27
